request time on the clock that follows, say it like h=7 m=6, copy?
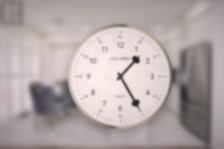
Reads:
h=1 m=25
